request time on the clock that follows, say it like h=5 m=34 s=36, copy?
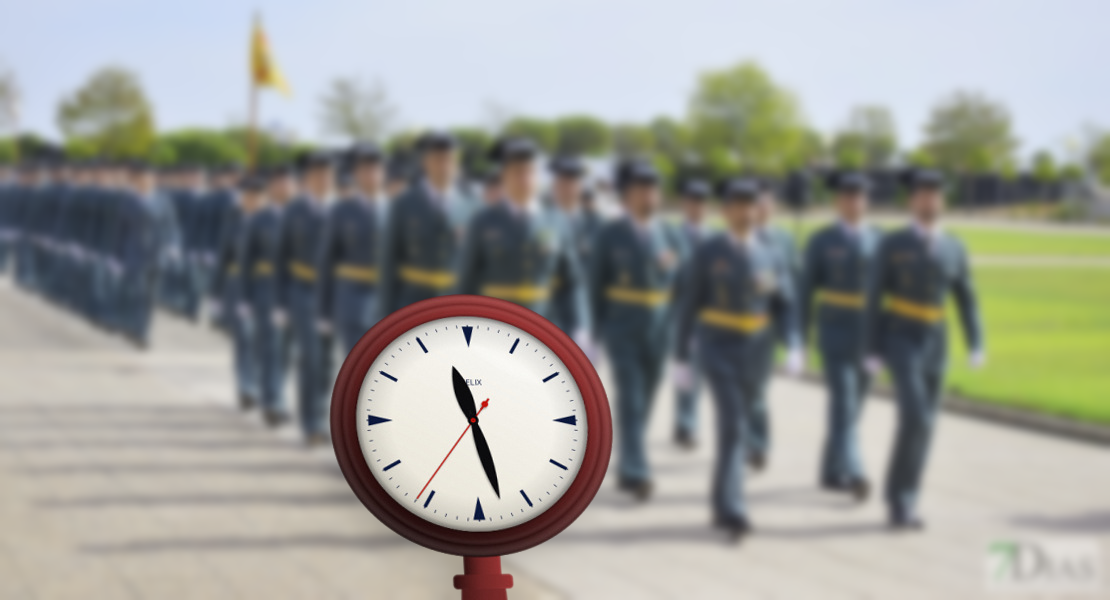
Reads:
h=11 m=27 s=36
